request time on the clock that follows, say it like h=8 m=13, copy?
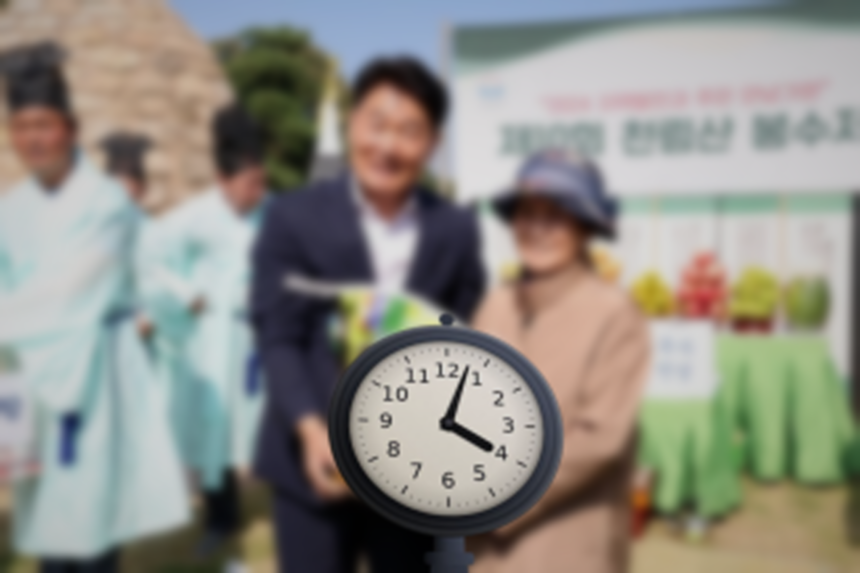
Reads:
h=4 m=3
